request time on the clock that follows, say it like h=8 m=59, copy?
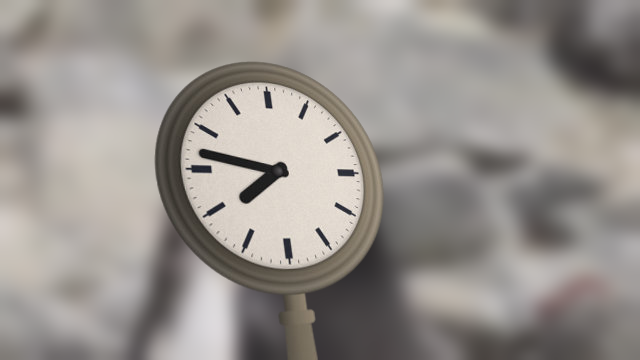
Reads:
h=7 m=47
